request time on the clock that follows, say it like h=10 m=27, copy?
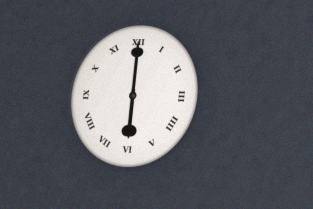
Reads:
h=6 m=0
